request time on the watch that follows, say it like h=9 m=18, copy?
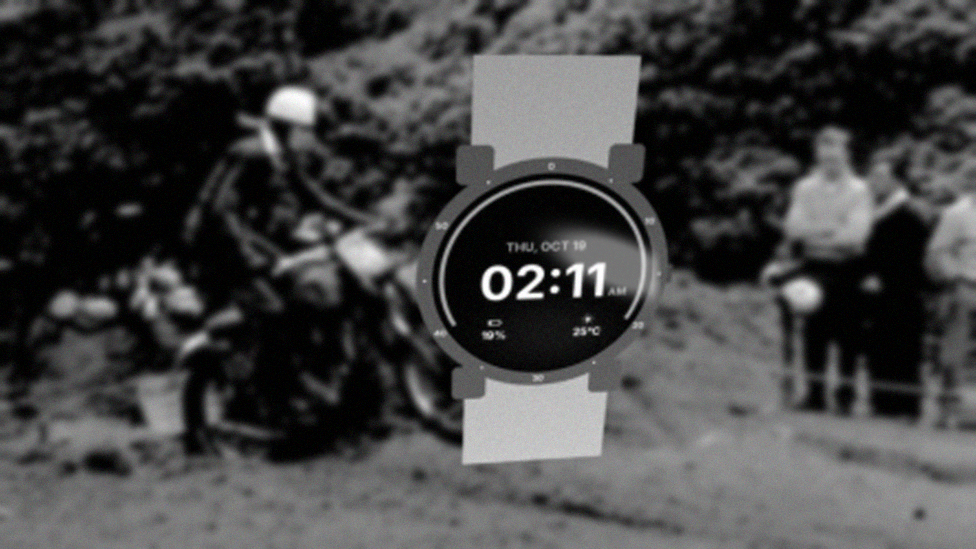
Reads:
h=2 m=11
